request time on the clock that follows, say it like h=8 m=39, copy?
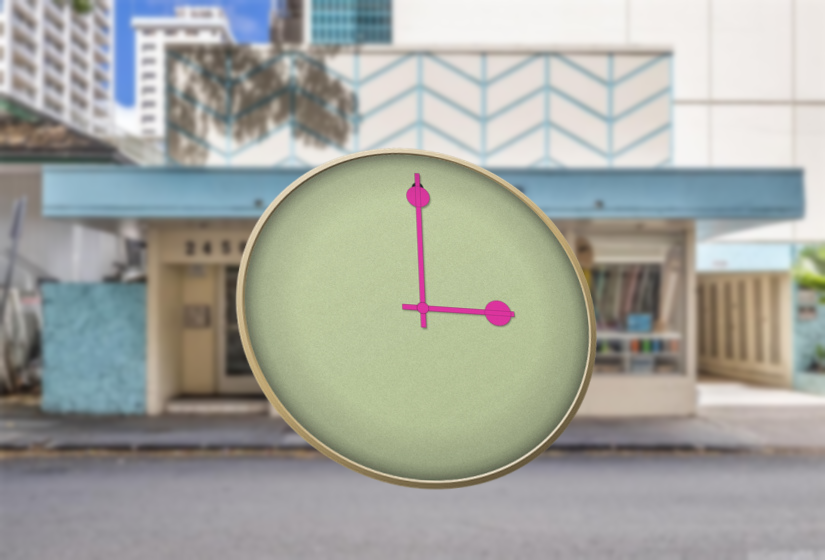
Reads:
h=3 m=0
